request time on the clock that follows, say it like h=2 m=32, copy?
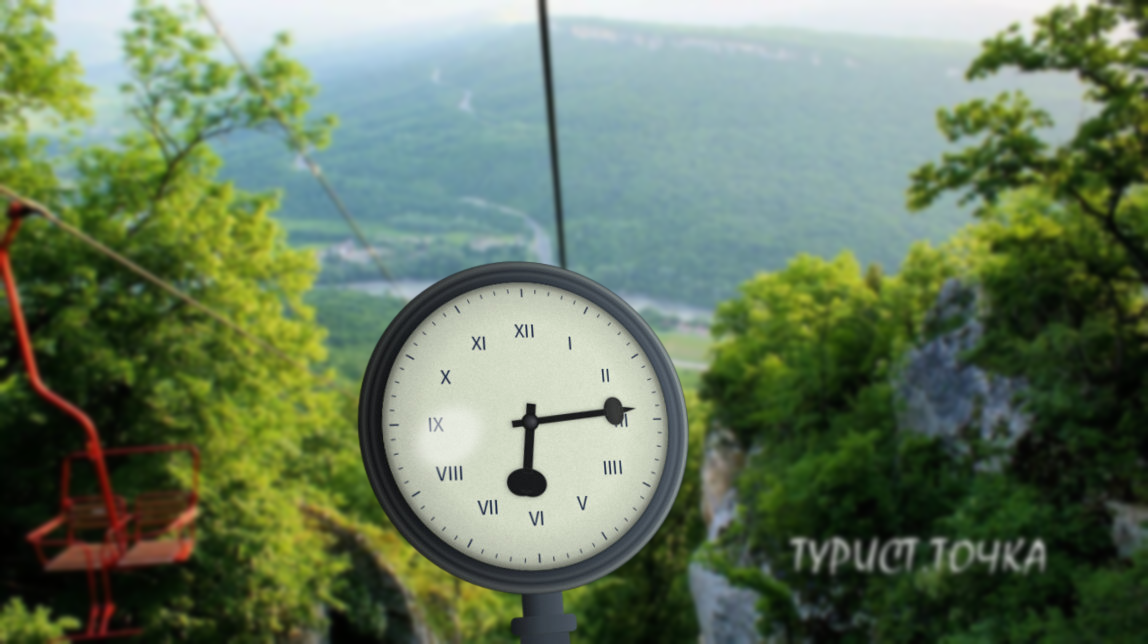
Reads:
h=6 m=14
